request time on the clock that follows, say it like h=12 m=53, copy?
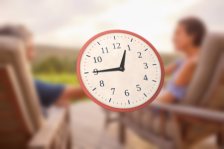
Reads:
h=12 m=45
